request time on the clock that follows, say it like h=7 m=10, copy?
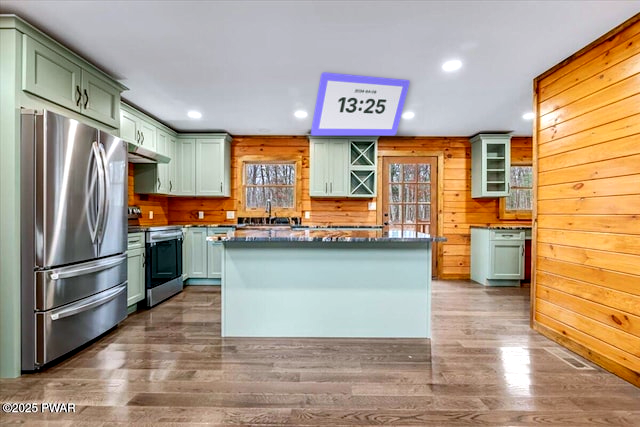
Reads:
h=13 m=25
